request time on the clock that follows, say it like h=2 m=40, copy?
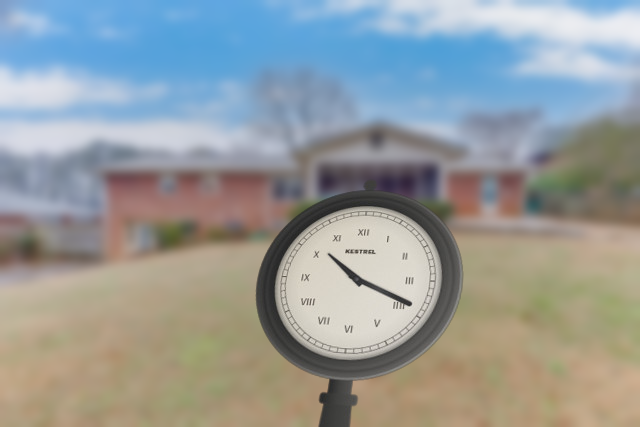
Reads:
h=10 m=19
